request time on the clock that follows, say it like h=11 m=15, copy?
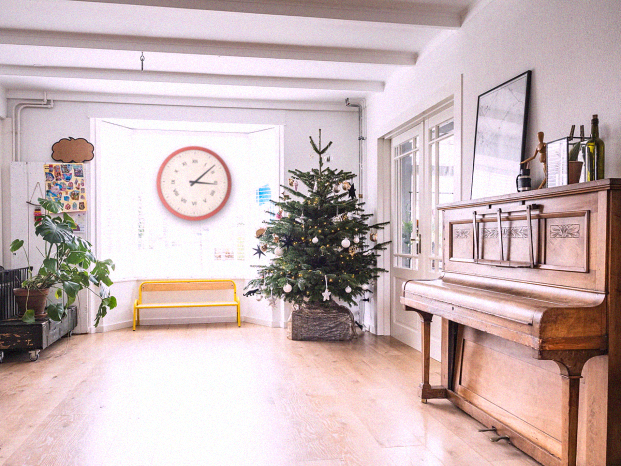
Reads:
h=3 m=8
